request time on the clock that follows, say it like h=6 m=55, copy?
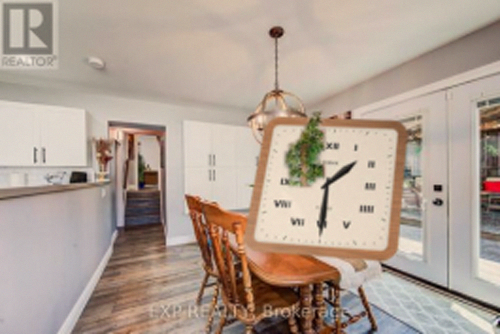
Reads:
h=1 m=30
